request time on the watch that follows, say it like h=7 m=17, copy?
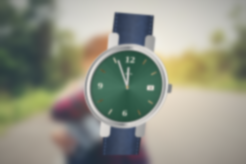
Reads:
h=11 m=56
